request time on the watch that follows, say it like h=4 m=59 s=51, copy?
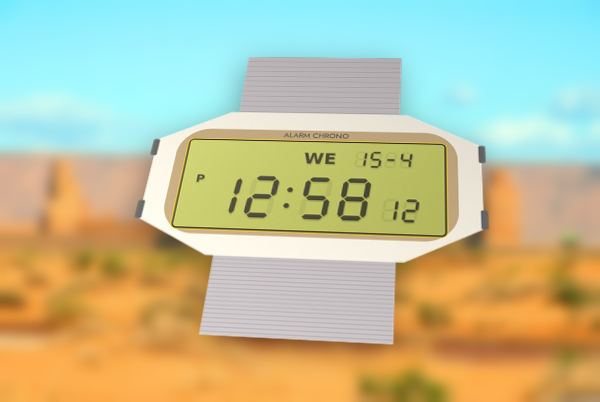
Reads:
h=12 m=58 s=12
